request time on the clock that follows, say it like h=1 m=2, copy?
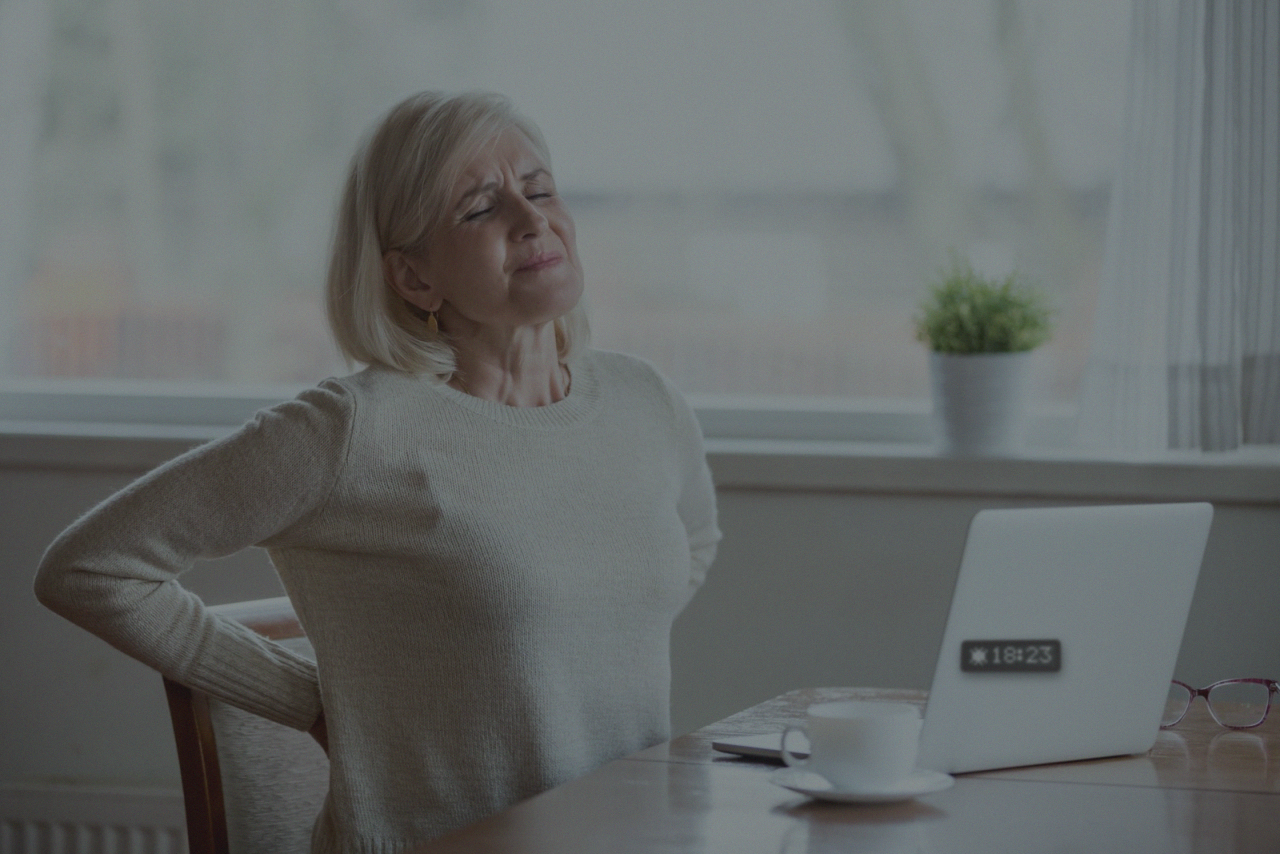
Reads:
h=18 m=23
